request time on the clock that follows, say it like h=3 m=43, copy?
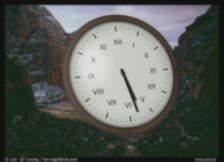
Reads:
h=5 m=28
